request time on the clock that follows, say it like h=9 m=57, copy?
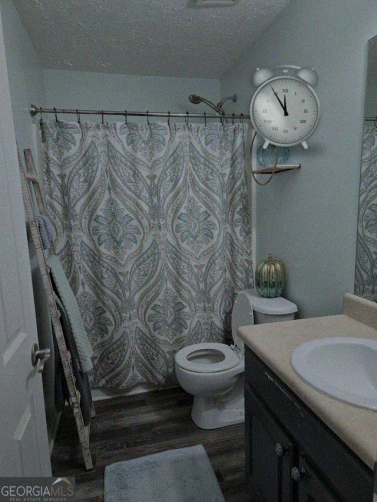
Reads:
h=11 m=55
